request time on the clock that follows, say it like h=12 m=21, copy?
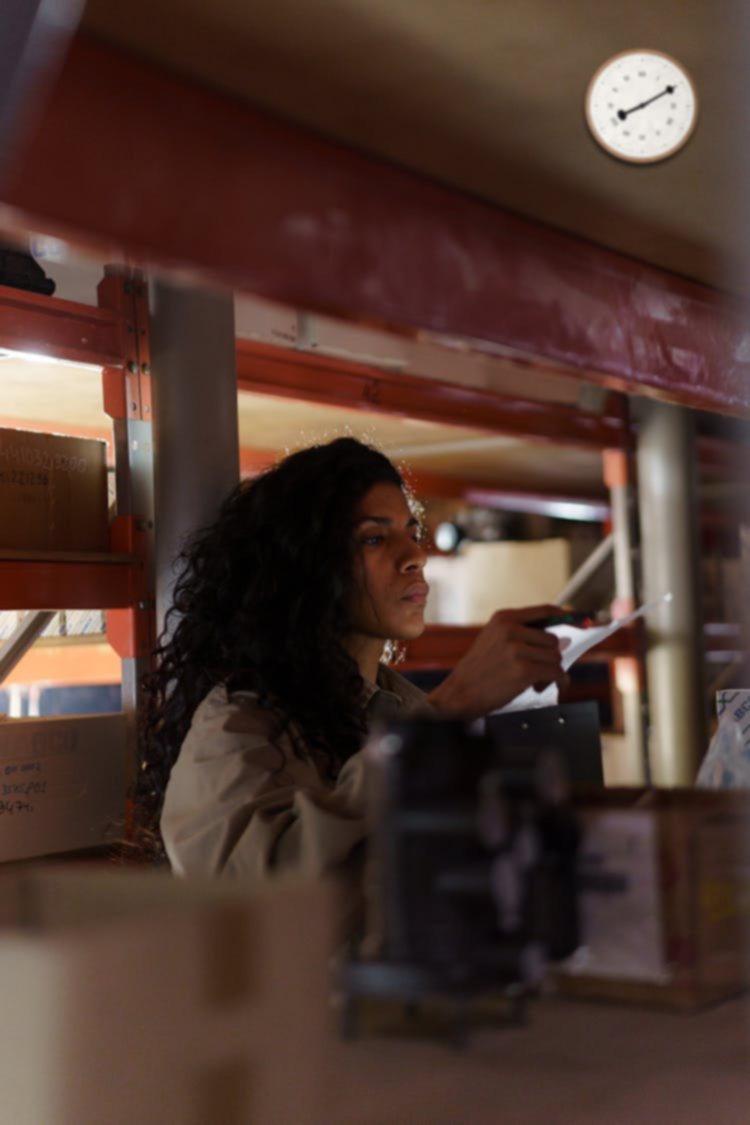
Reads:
h=8 m=10
